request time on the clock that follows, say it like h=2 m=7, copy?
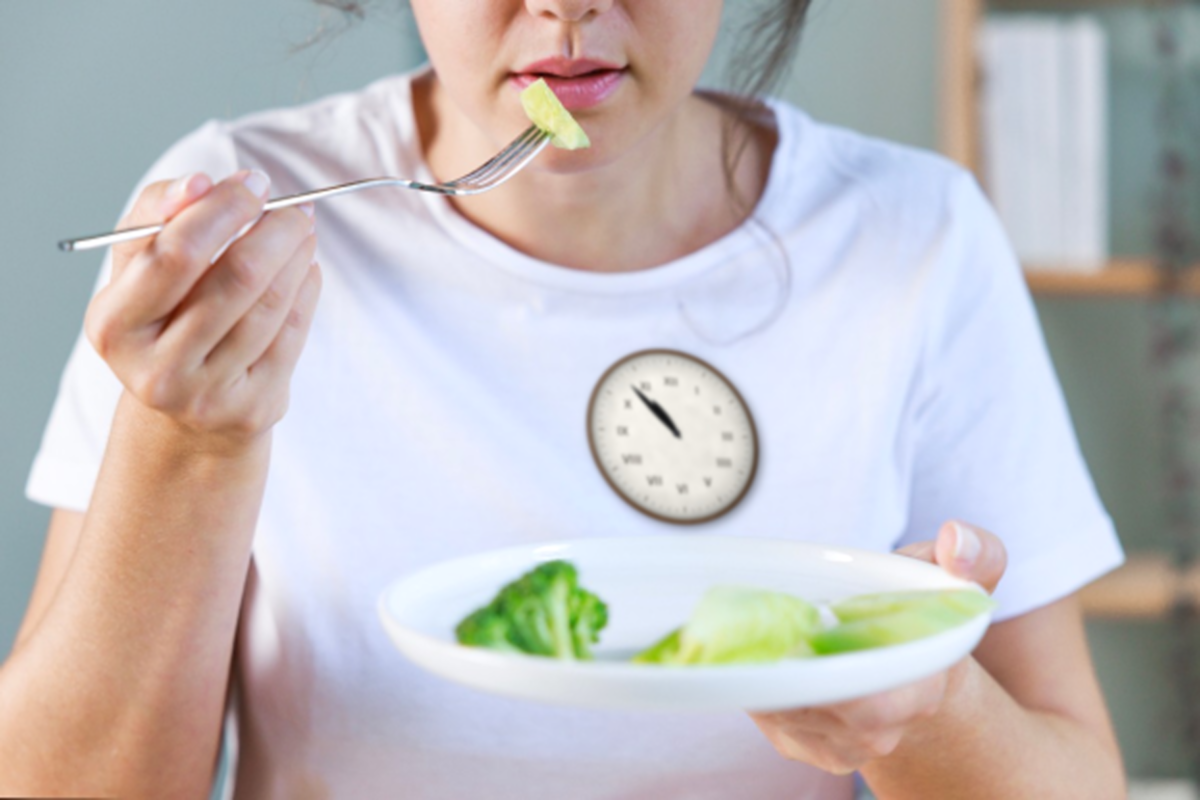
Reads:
h=10 m=53
